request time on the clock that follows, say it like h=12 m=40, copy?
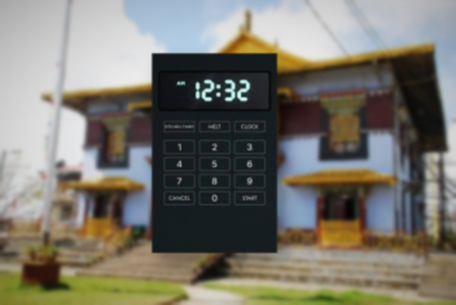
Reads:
h=12 m=32
